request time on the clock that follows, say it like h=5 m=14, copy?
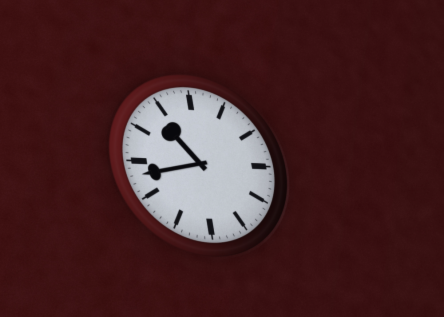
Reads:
h=10 m=43
